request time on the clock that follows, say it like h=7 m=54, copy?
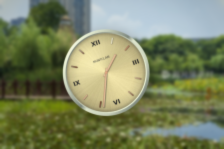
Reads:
h=1 m=34
